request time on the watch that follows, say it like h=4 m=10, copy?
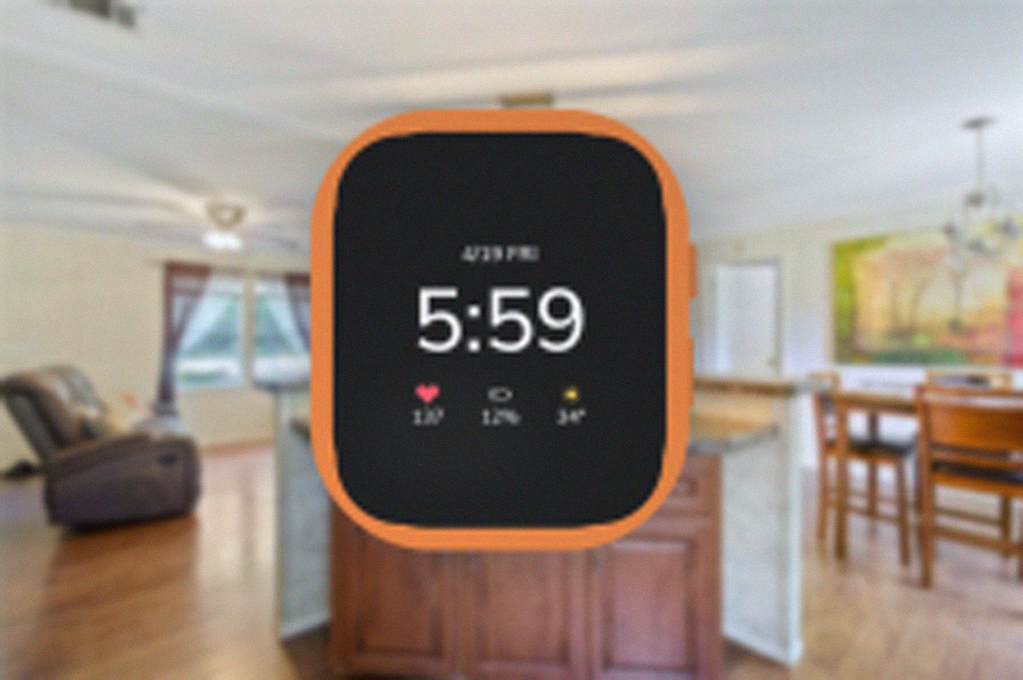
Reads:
h=5 m=59
